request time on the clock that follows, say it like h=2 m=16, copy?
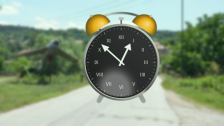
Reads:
h=12 m=52
